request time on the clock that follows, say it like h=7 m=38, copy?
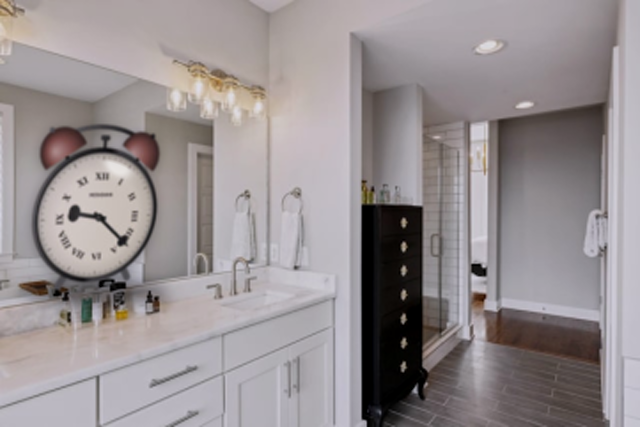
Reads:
h=9 m=22
